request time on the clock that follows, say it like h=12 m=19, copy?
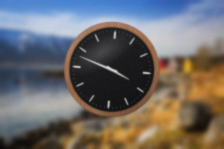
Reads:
h=3 m=48
